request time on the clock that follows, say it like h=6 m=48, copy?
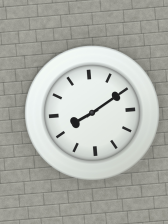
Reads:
h=8 m=10
